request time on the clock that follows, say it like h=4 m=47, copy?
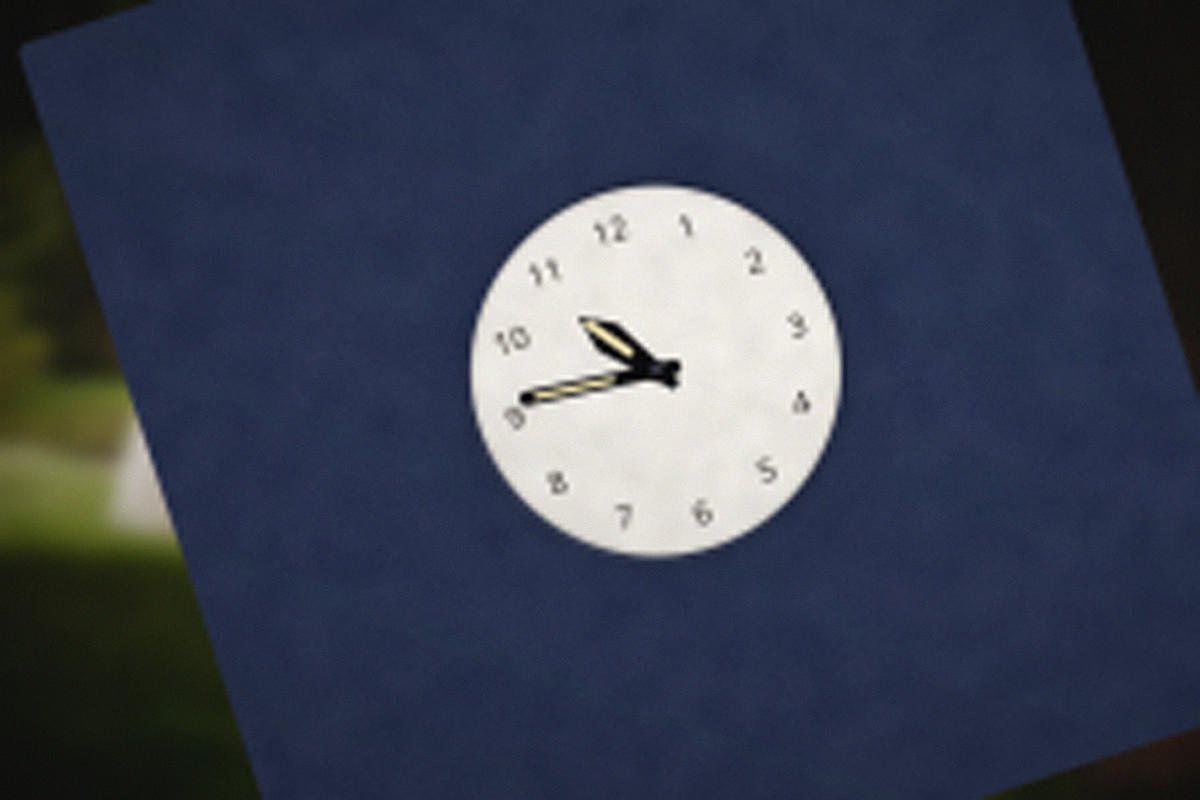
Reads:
h=10 m=46
